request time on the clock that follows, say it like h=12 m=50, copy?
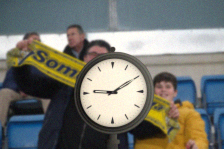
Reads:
h=9 m=10
